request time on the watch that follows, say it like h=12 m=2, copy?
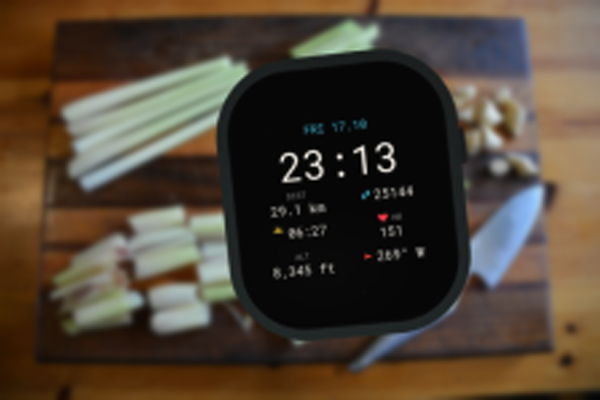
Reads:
h=23 m=13
